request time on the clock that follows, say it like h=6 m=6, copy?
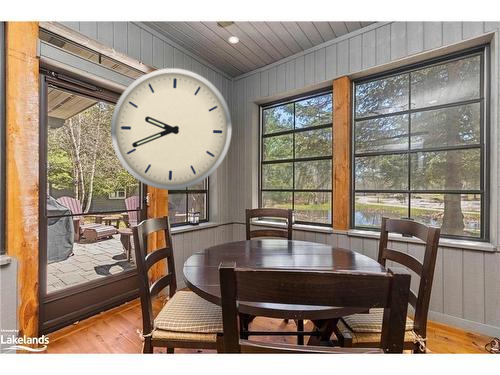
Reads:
h=9 m=41
